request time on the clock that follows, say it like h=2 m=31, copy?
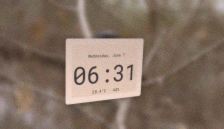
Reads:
h=6 m=31
